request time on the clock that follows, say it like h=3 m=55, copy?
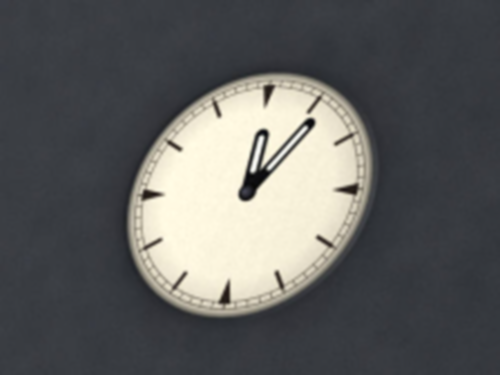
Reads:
h=12 m=6
